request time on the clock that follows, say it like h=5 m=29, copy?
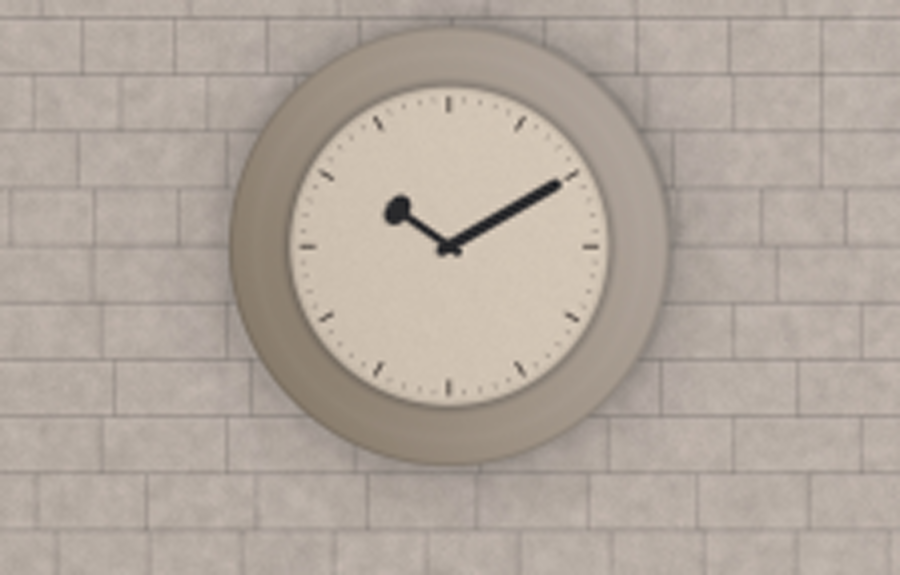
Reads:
h=10 m=10
